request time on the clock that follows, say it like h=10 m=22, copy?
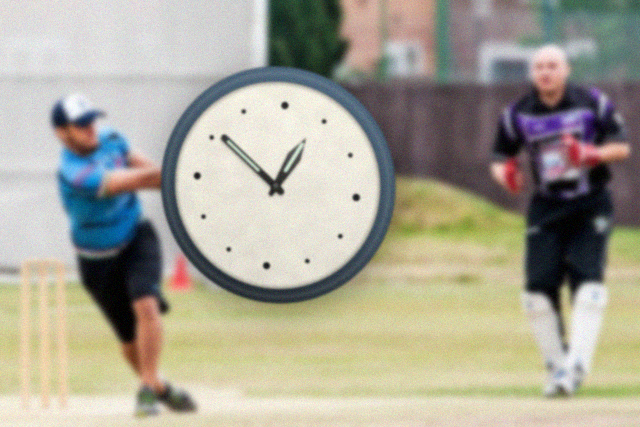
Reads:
h=12 m=51
